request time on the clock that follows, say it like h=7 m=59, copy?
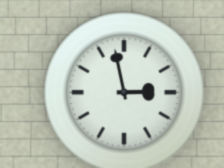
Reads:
h=2 m=58
